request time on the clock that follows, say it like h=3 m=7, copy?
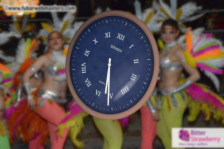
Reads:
h=5 m=26
